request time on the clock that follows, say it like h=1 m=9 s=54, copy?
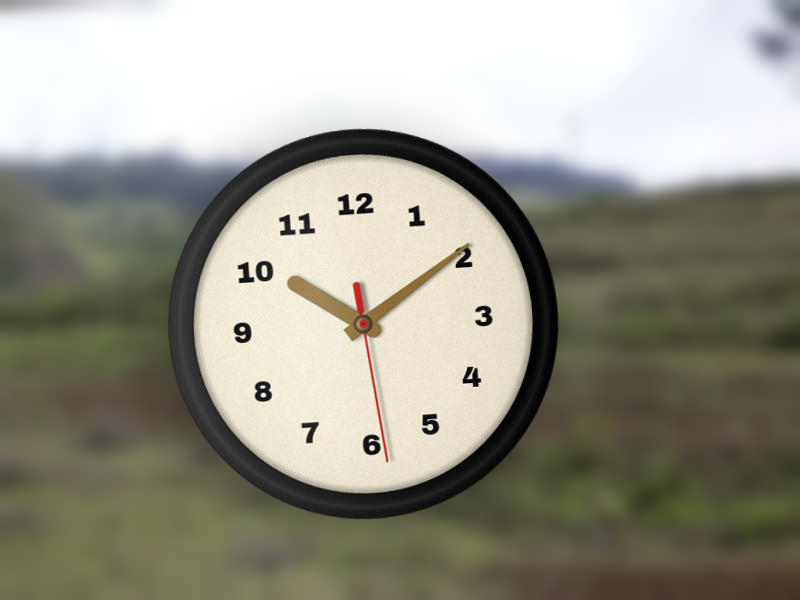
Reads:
h=10 m=9 s=29
